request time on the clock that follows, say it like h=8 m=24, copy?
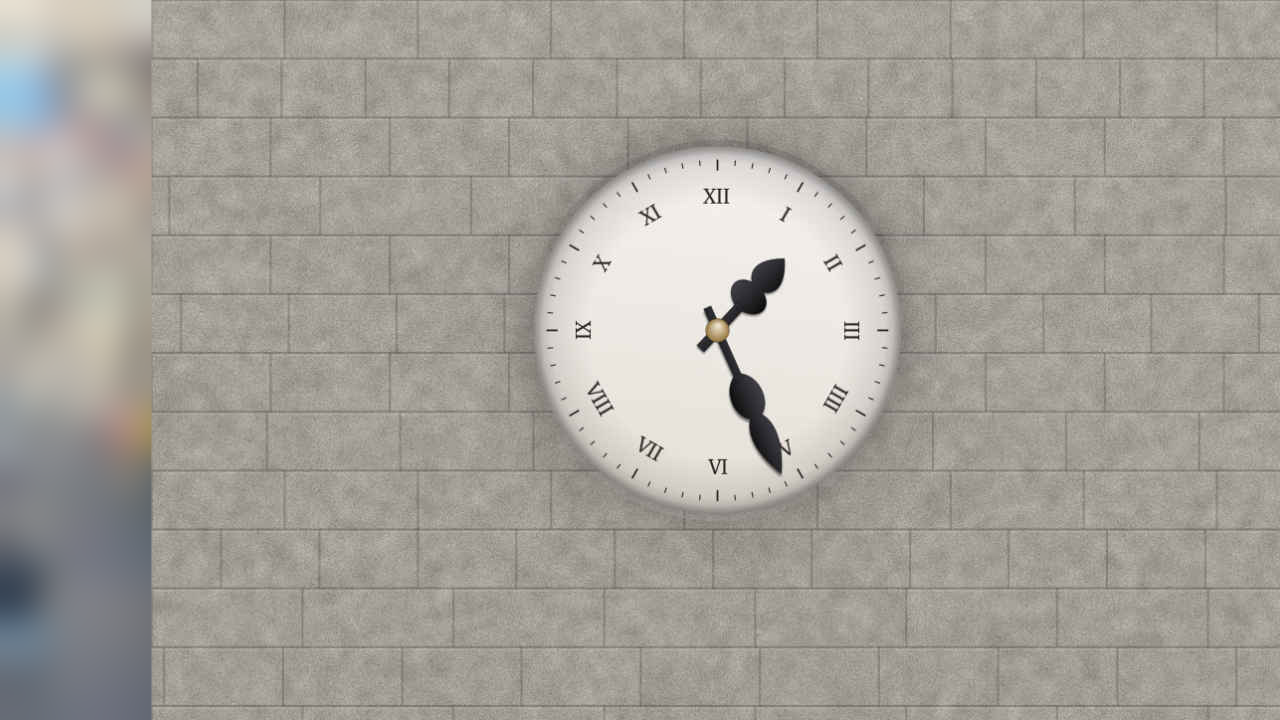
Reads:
h=1 m=26
